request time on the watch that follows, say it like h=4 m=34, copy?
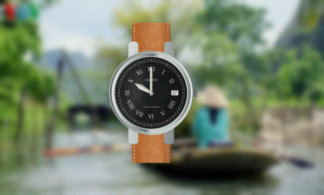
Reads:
h=10 m=0
